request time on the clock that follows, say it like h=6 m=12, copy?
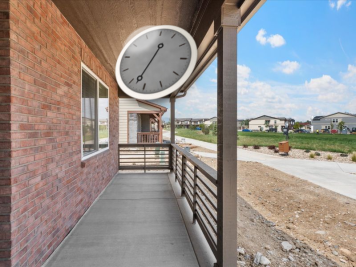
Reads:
h=12 m=33
